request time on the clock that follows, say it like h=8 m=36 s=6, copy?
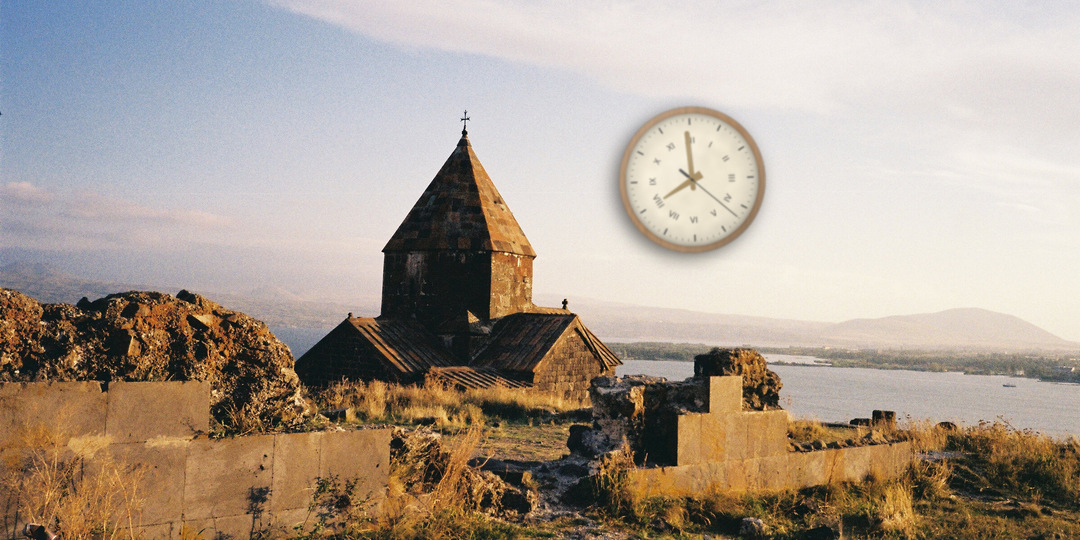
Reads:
h=7 m=59 s=22
